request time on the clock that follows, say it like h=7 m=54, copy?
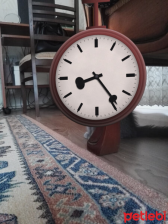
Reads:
h=8 m=24
